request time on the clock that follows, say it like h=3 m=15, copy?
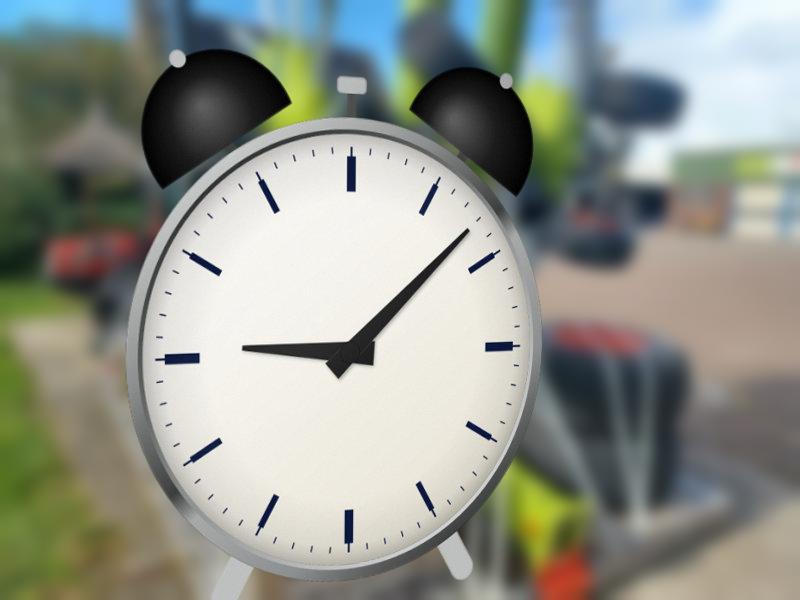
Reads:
h=9 m=8
